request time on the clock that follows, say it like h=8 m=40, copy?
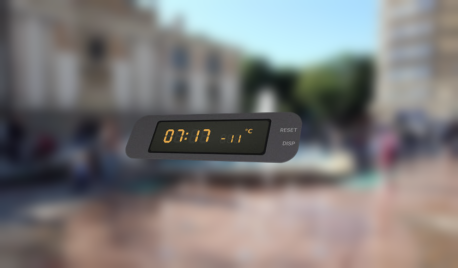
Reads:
h=7 m=17
